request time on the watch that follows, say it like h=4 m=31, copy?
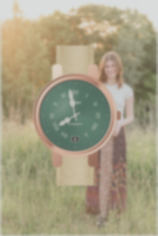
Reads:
h=7 m=58
